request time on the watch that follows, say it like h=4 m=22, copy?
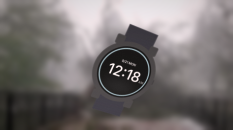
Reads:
h=12 m=18
